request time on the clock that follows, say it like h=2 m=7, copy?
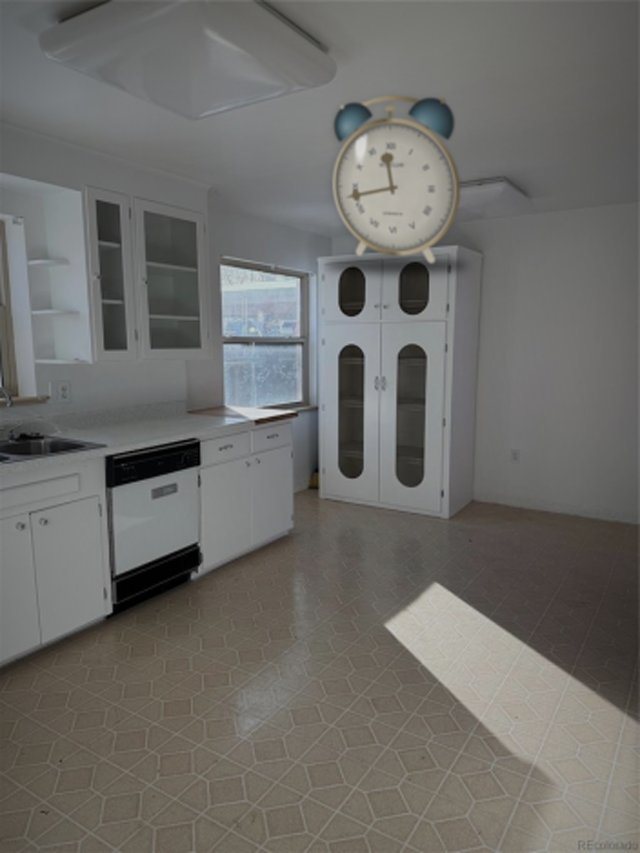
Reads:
h=11 m=43
